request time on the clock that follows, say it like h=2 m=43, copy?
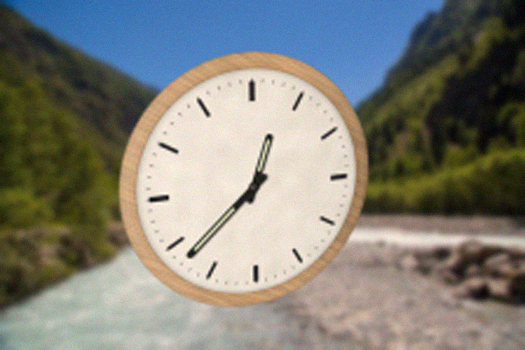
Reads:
h=12 m=38
